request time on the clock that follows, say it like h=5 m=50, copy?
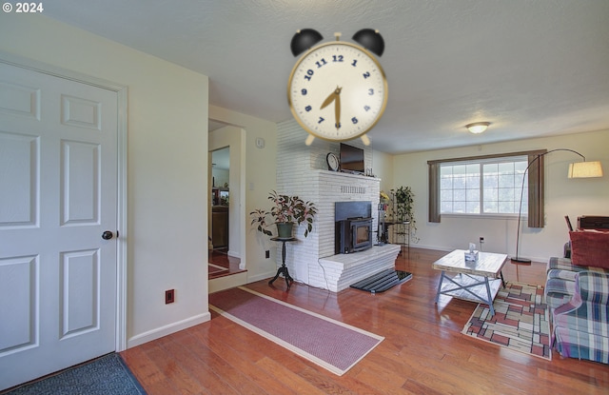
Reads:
h=7 m=30
